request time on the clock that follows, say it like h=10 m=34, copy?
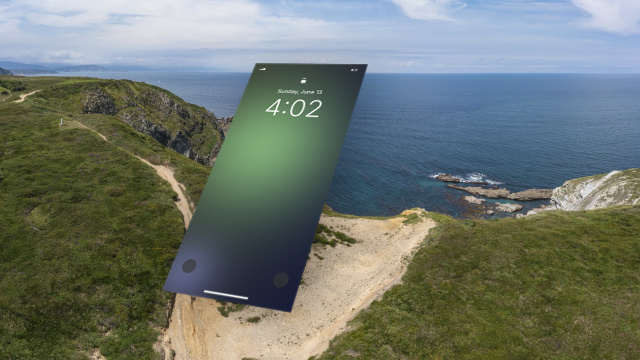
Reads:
h=4 m=2
